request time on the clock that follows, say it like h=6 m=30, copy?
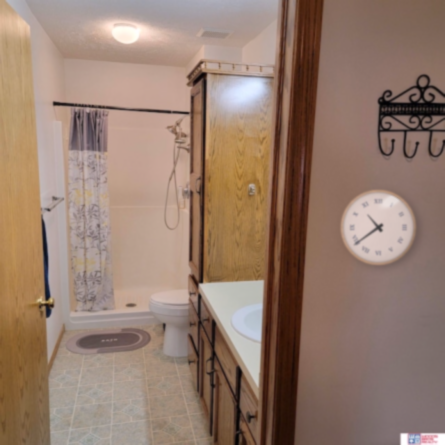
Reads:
h=10 m=39
